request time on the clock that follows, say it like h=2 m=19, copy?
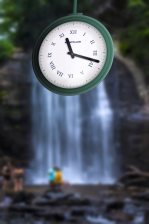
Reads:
h=11 m=18
